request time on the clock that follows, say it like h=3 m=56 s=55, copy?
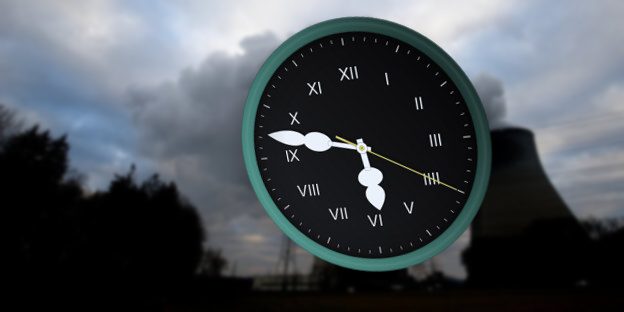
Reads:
h=5 m=47 s=20
